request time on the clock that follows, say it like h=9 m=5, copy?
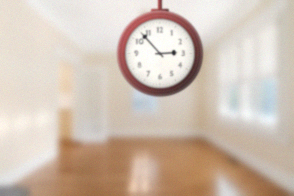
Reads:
h=2 m=53
